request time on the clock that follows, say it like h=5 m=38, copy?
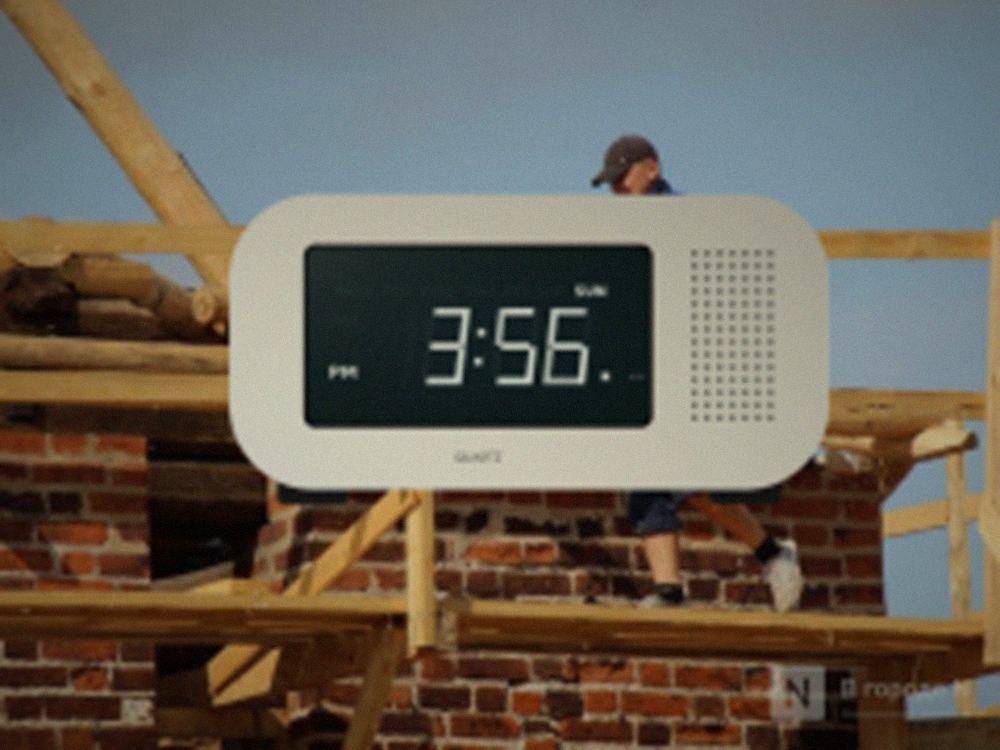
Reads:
h=3 m=56
